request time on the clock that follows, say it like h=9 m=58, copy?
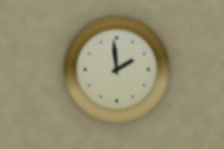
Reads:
h=1 m=59
